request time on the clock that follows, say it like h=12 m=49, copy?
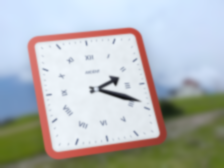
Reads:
h=2 m=19
